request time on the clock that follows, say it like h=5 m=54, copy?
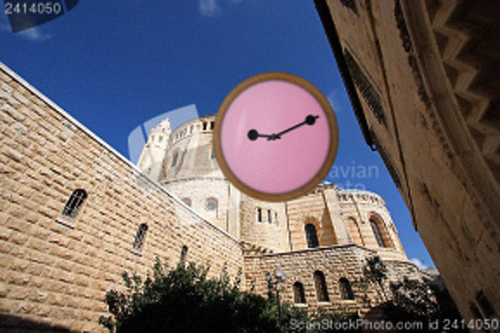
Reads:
h=9 m=11
